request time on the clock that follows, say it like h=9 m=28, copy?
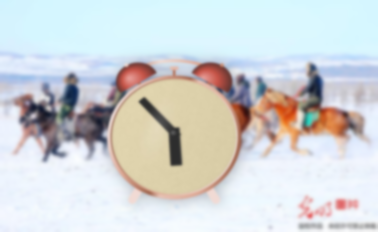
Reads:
h=5 m=53
